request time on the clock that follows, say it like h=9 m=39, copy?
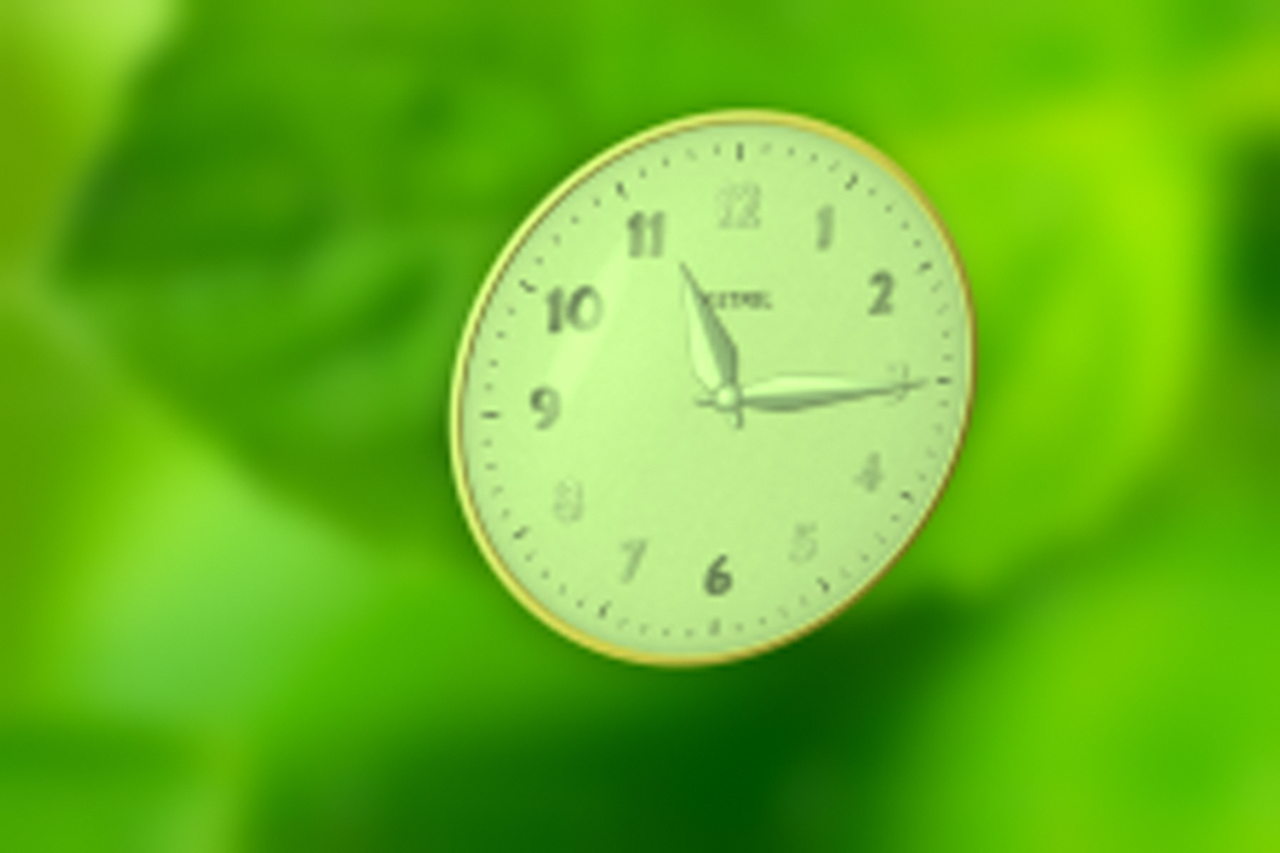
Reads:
h=11 m=15
